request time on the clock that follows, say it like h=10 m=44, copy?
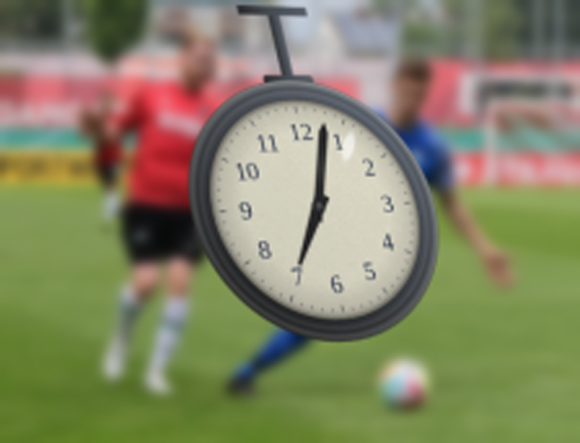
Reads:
h=7 m=3
